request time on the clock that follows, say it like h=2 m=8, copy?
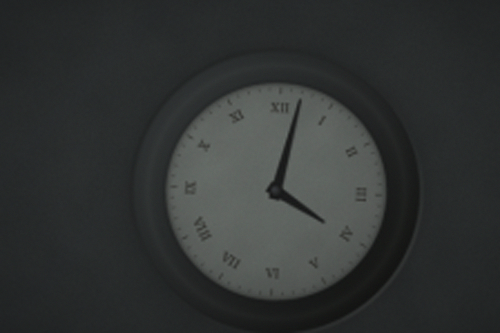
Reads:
h=4 m=2
